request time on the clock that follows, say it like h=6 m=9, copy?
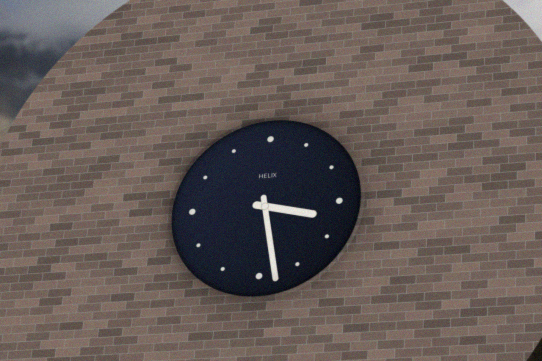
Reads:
h=3 m=28
